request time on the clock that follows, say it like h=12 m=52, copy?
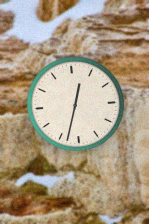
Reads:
h=12 m=33
